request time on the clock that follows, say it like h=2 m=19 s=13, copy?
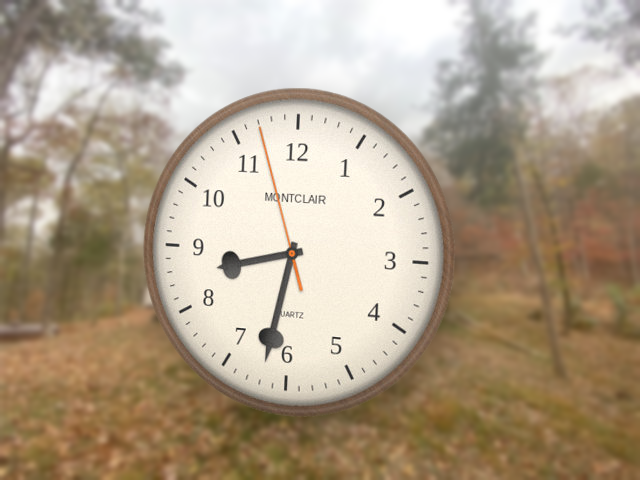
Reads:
h=8 m=31 s=57
